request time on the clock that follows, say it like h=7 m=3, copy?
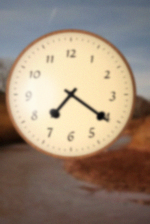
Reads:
h=7 m=21
